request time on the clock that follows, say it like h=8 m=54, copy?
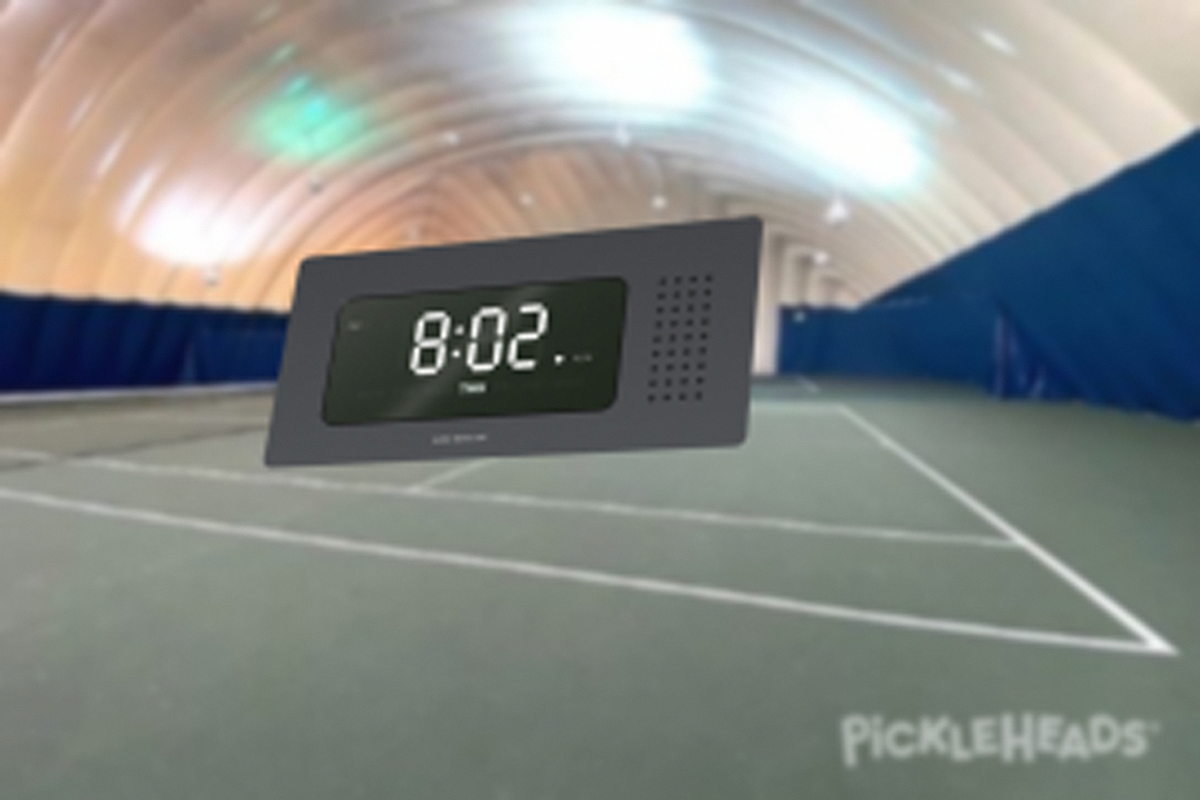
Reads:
h=8 m=2
